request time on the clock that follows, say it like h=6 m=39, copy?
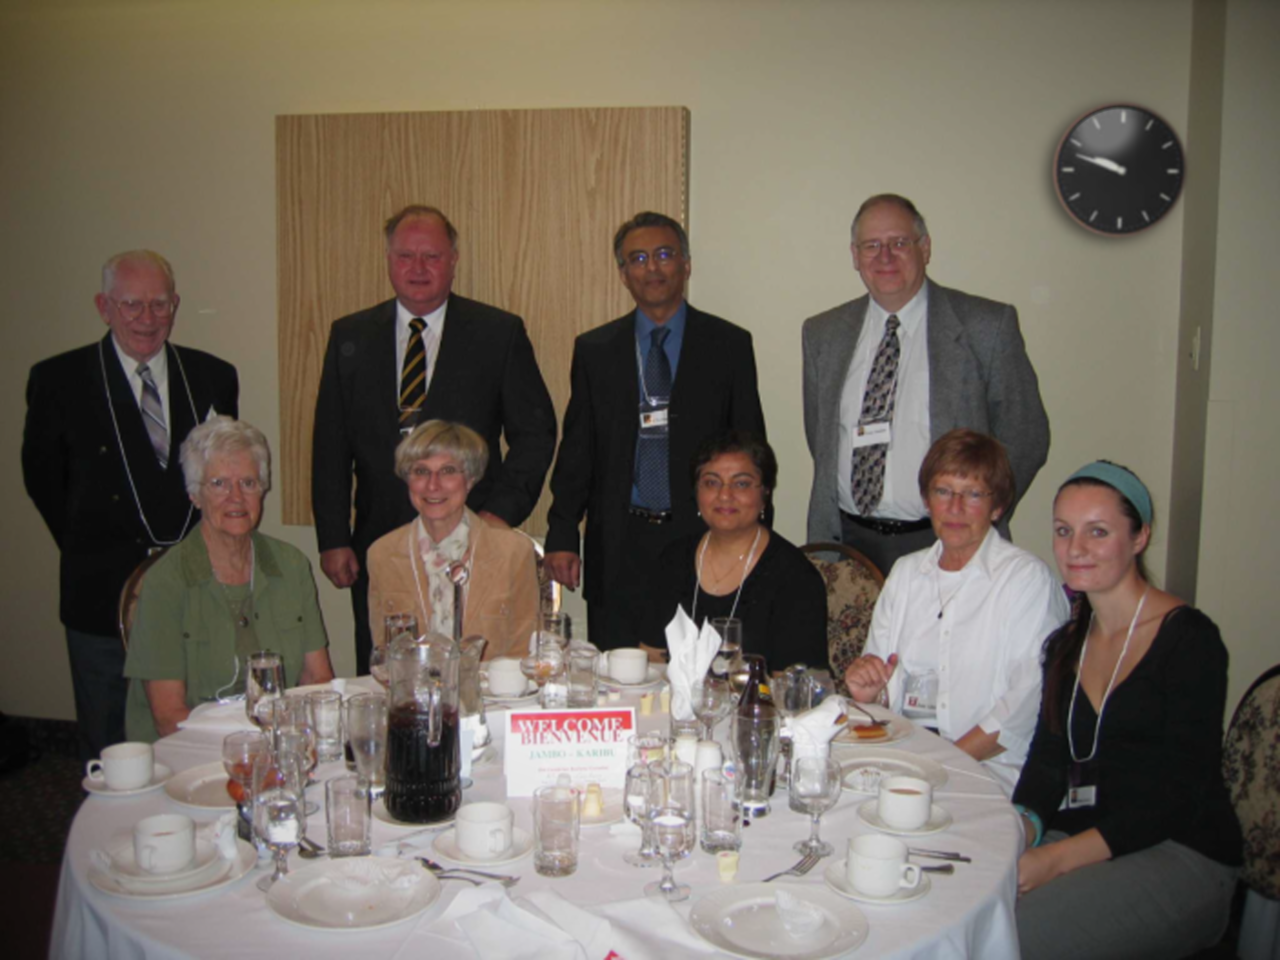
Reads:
h=9 m=48
